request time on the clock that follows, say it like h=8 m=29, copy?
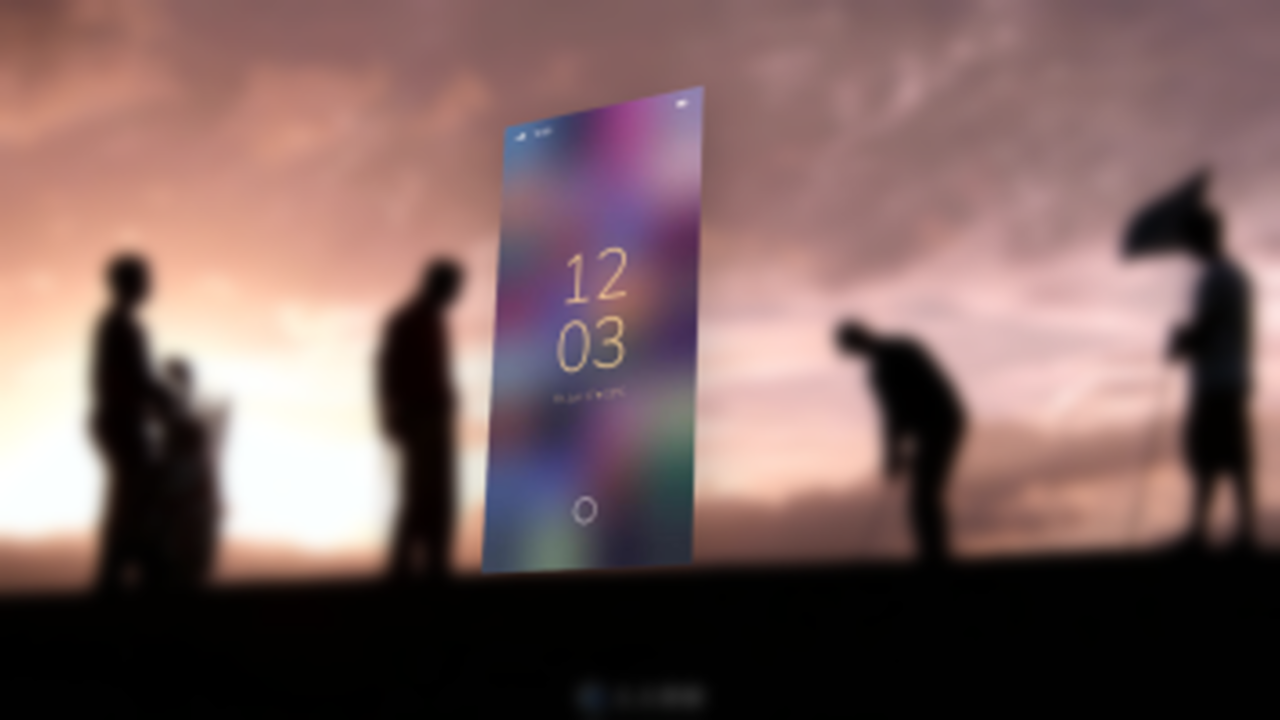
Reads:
h=12 m=3
